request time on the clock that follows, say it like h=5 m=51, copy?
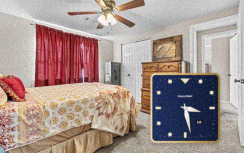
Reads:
h=3 m=28
